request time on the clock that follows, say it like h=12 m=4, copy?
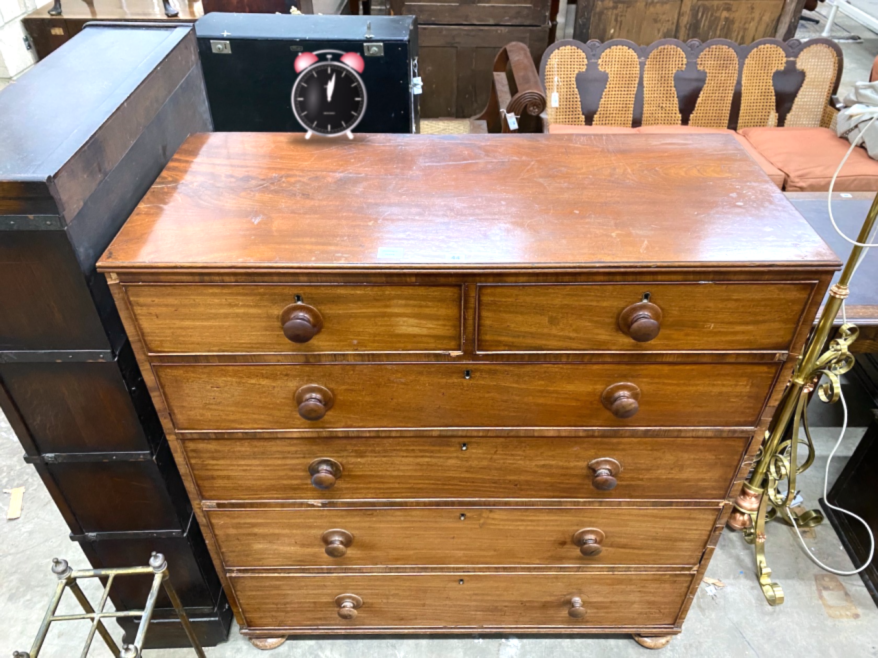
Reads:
h=12 m=2
